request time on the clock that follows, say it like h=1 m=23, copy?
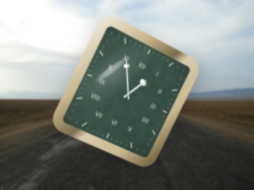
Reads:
h=12 m=55
